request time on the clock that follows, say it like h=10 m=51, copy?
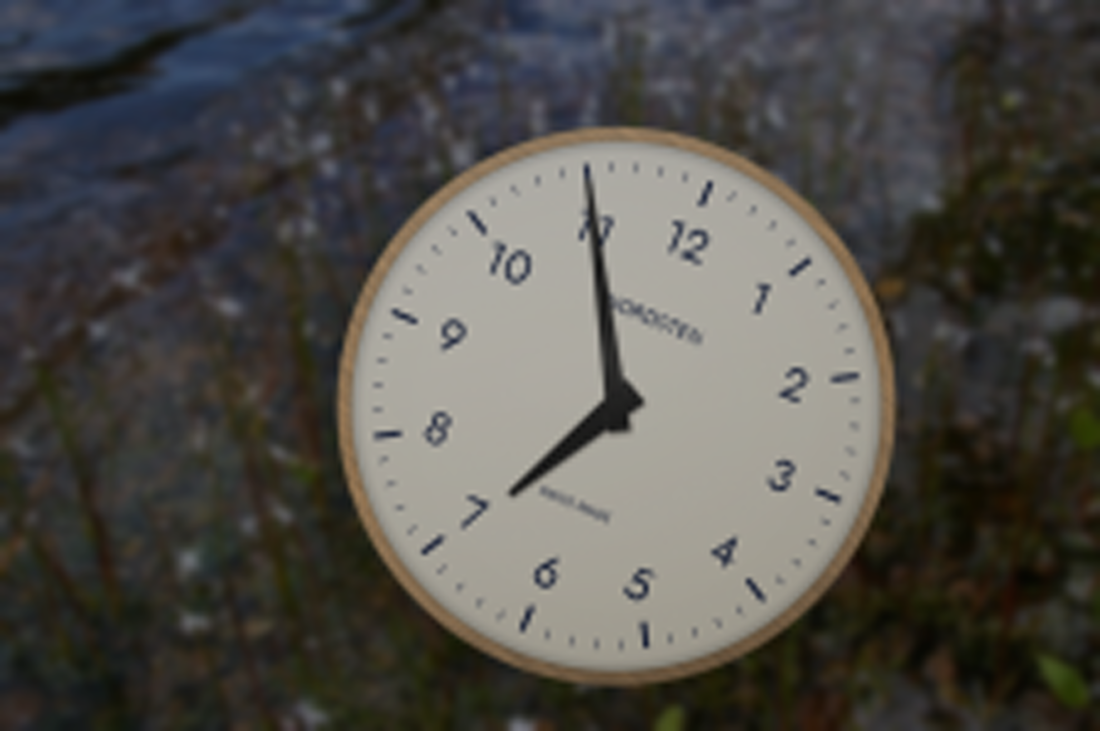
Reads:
h=6 m=55
